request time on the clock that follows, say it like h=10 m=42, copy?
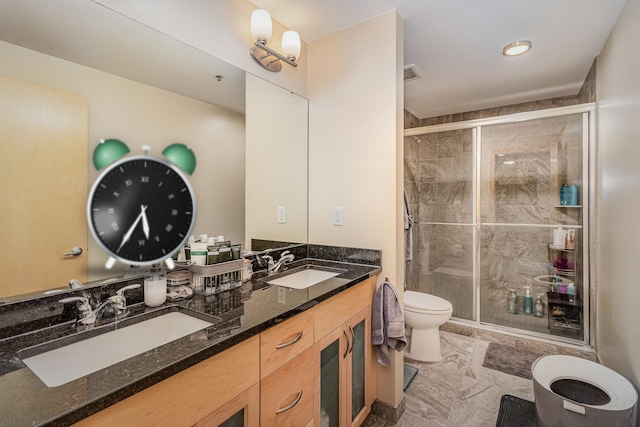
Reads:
h=5 m=35
